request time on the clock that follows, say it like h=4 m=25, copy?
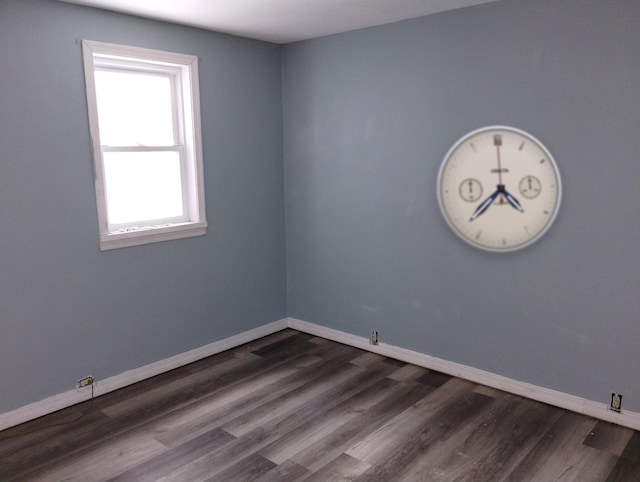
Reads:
h=4 m=38
